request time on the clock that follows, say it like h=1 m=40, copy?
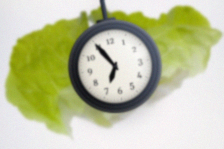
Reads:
h=6 m=55
